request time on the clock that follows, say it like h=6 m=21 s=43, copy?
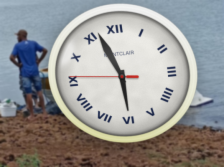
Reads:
h=5 m=56 s=46
